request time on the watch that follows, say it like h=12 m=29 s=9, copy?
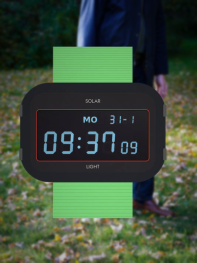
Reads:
h=9 m=37 s=9
